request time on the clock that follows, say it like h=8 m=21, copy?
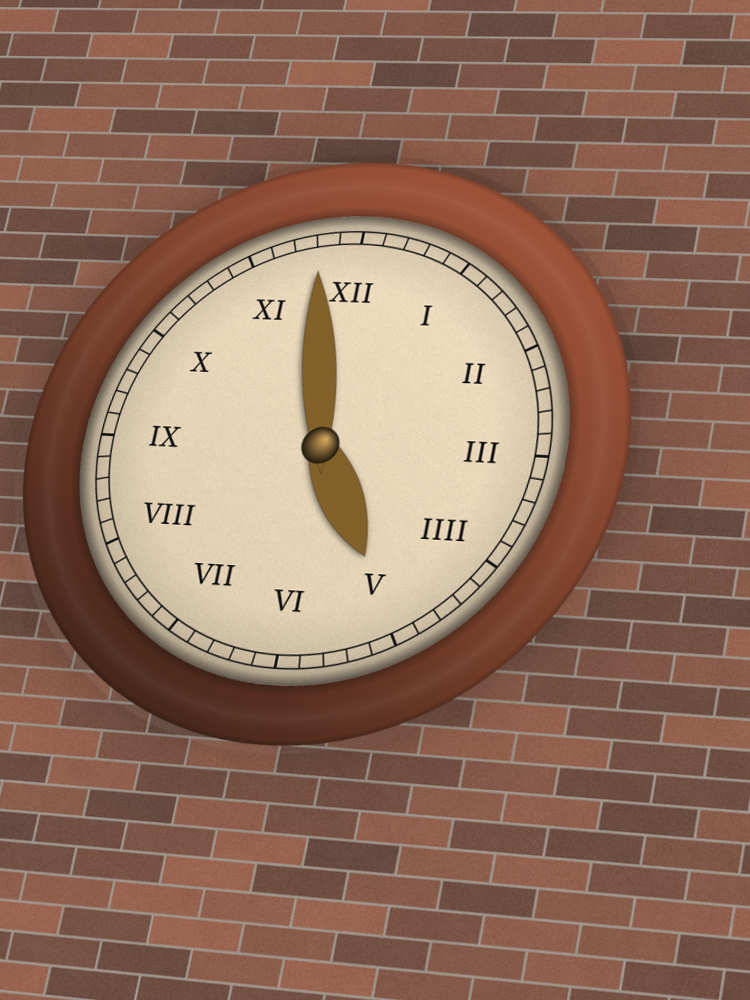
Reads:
h=4 m=58
